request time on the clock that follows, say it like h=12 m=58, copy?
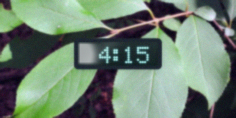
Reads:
h=4 m=15
